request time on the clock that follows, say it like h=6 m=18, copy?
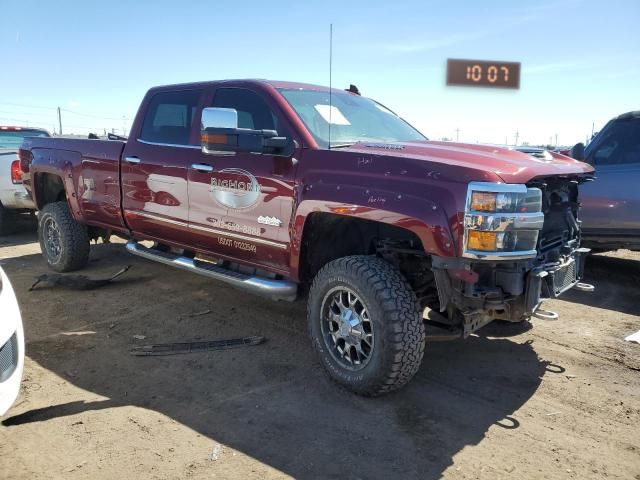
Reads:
h=10 m=7
